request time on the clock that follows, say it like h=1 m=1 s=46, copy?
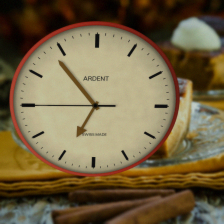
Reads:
h=6 m=53 s=45
